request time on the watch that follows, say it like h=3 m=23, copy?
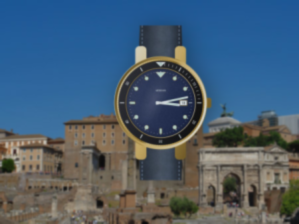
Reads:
h=3 m=13
